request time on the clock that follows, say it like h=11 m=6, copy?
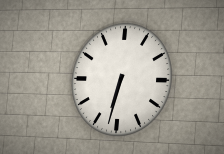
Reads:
h=6 m=32
